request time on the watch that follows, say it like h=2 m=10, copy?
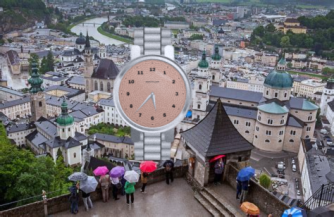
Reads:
h=5 m=37
